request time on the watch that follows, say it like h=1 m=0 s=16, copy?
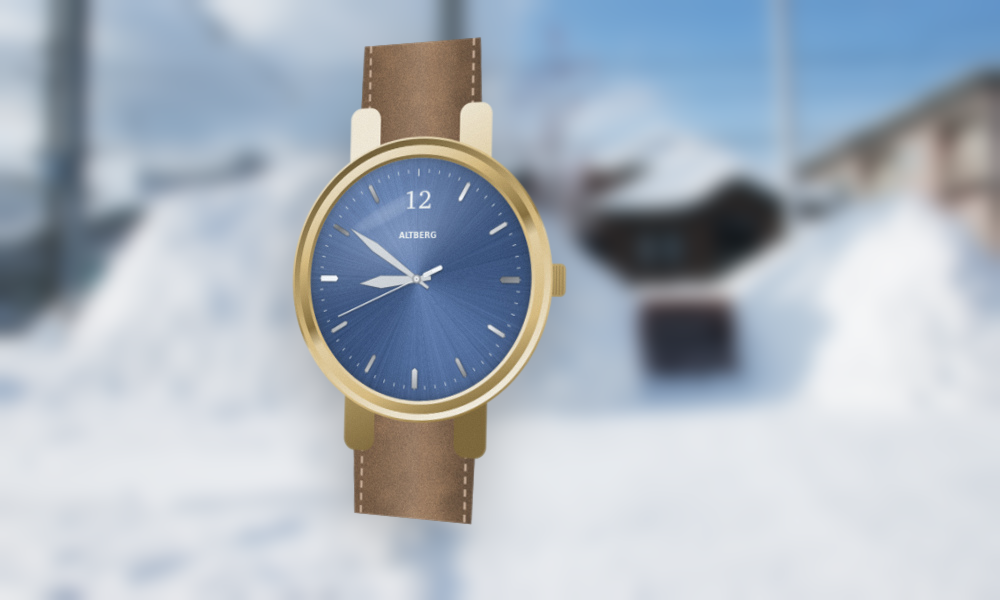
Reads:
h=8 m=50 s=41
